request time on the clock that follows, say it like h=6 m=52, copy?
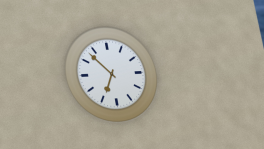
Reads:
h=6 m=53
